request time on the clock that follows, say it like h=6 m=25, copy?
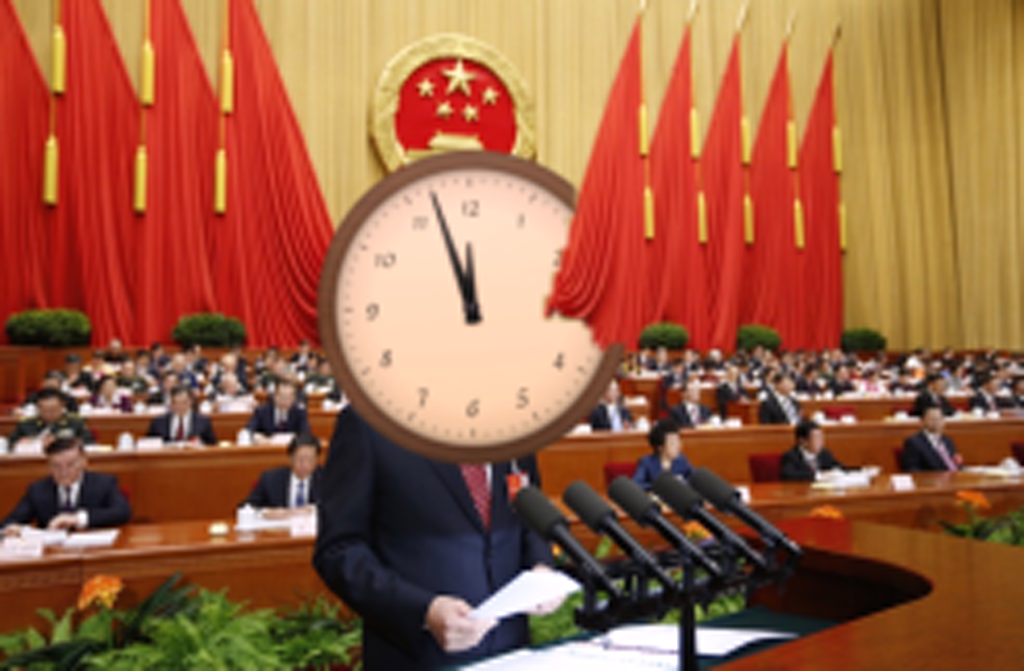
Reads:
h=11 m=57
